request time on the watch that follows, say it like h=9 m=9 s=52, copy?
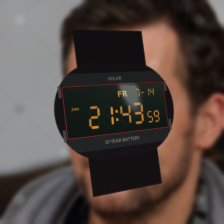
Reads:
h=21 m=43 s=59
